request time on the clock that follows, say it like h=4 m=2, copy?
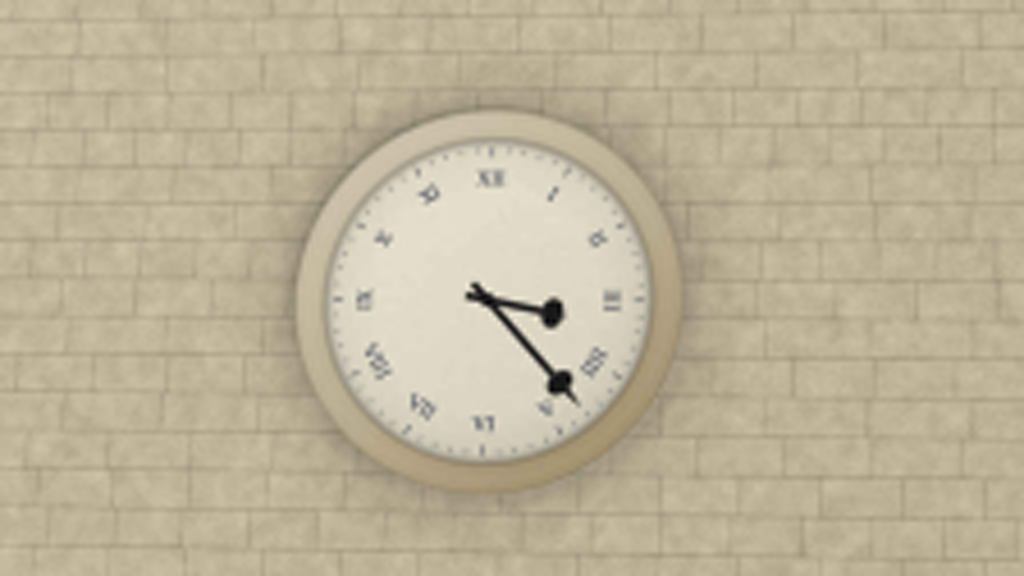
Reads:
h=3 m=23
